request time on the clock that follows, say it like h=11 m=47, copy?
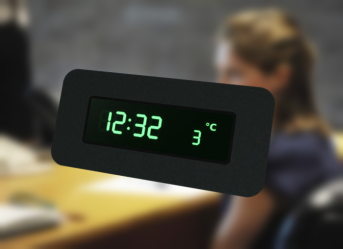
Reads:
h=12 m=32
